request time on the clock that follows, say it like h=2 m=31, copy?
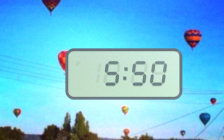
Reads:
h=5 m=50
